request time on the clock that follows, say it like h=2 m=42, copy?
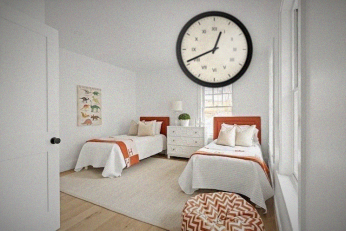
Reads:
h=12 m=41
